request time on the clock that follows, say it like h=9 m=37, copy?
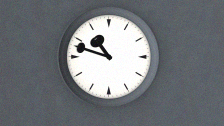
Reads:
h=10 m=48
